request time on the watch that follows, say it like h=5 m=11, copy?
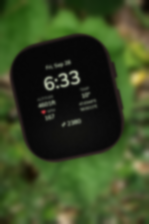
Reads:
h=6 m=33
